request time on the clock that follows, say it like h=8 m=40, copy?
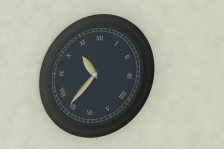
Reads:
h=10 m=36
